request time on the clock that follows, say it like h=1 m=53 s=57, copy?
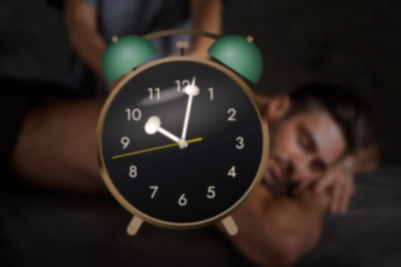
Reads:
h=10 m=1 s=43
